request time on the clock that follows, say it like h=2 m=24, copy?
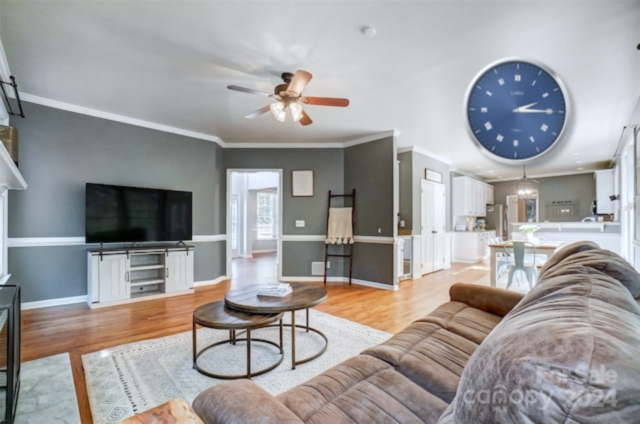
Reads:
h=2 m=15
